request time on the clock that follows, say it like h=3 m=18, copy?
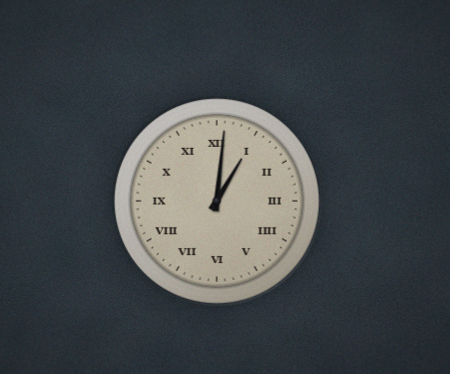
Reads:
h=1 m=1
